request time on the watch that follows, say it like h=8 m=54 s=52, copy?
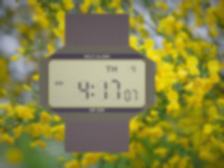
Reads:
h=4 m=17 s=7
